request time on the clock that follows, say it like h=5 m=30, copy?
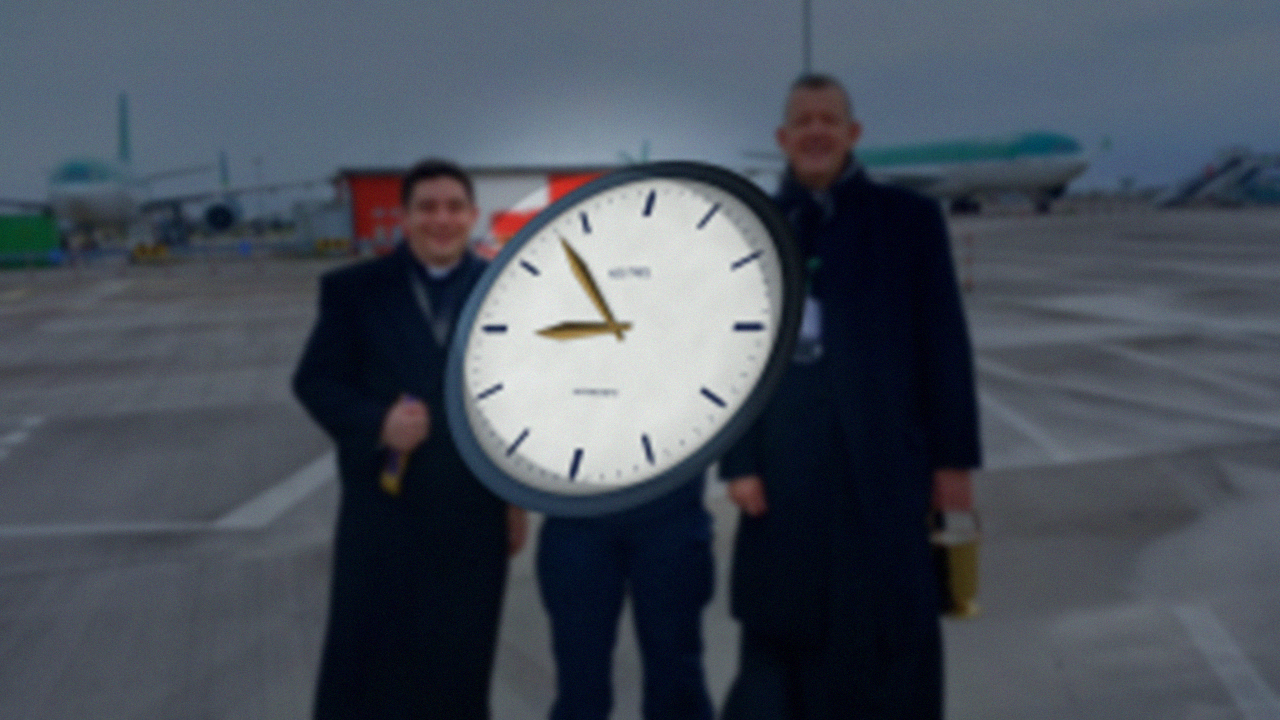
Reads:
h=8 m=53
